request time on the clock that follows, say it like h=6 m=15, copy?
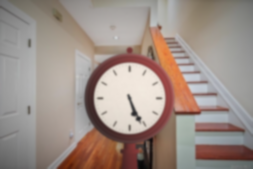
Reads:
h=5 m=26
